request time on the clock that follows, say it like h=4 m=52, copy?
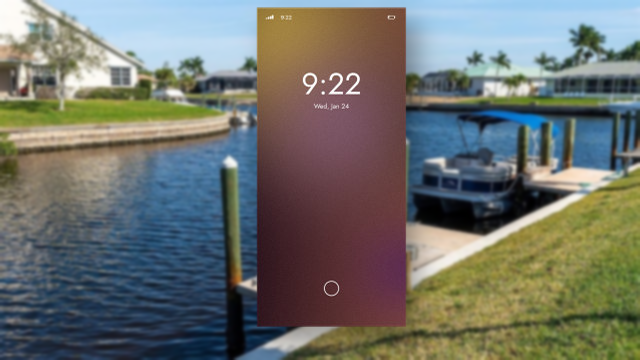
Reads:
h=9 m=22
